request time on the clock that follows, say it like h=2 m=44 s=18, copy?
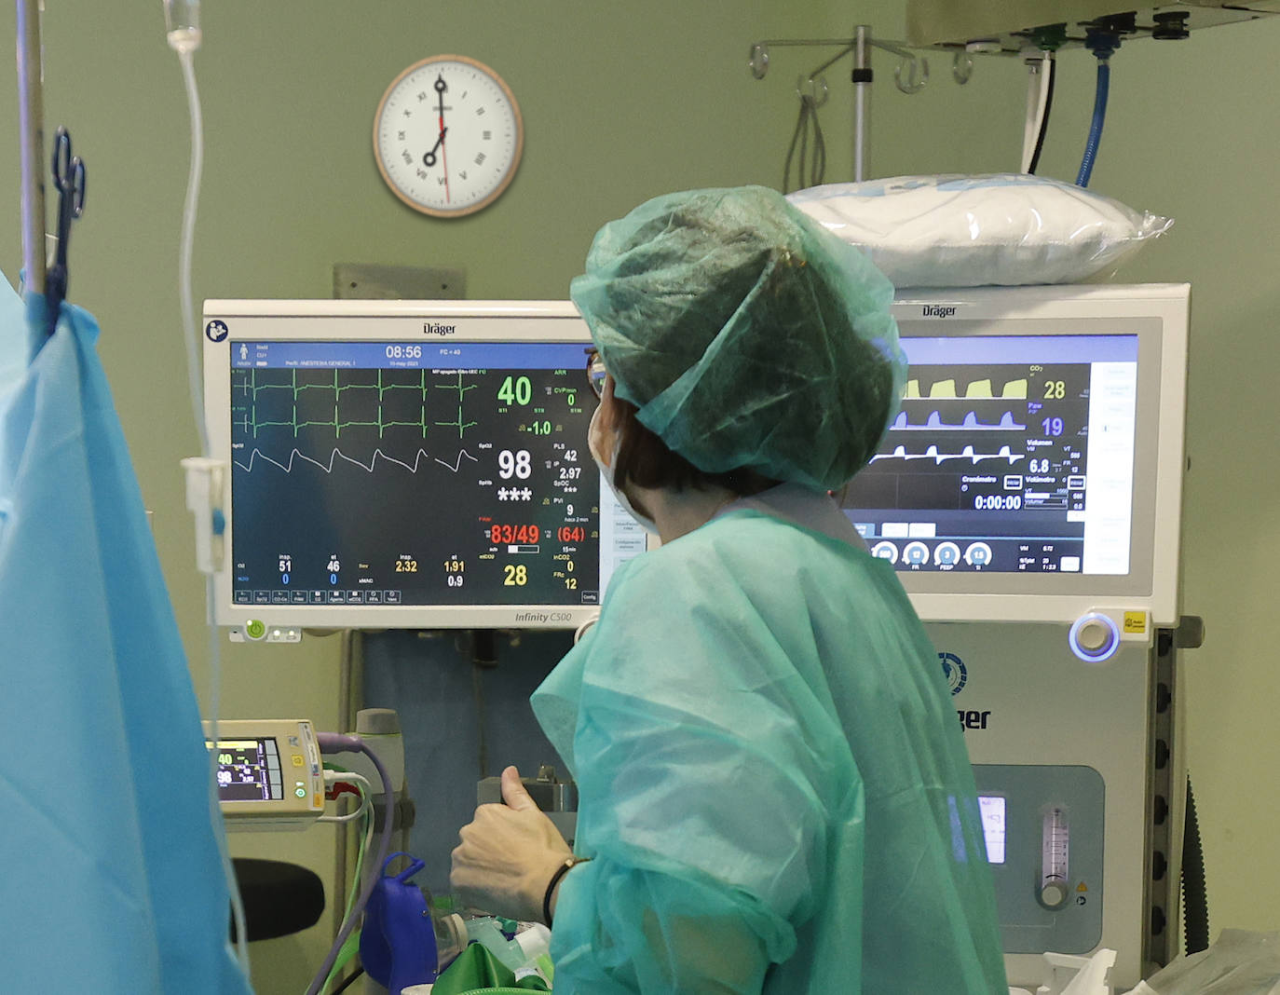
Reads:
h=6 m=59 s=29
